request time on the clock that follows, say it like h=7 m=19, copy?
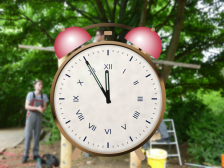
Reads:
h=11 m=55
